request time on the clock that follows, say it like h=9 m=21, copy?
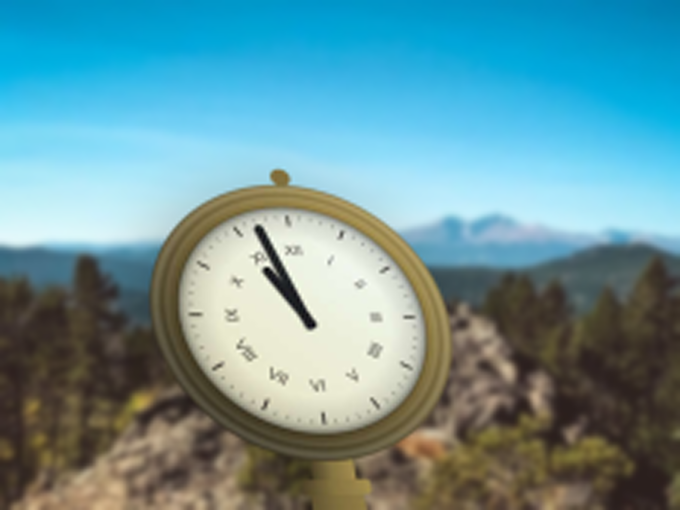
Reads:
h=10 m=57
